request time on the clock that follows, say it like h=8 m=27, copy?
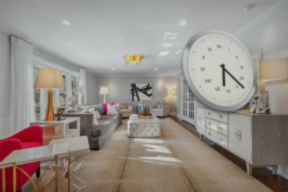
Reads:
h=6 m=23
